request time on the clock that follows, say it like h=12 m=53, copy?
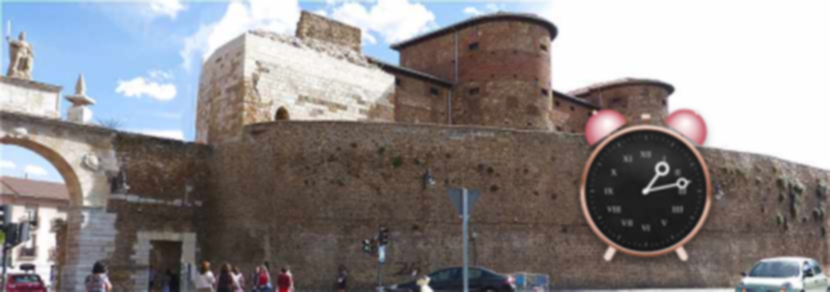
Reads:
h=1 m=13
